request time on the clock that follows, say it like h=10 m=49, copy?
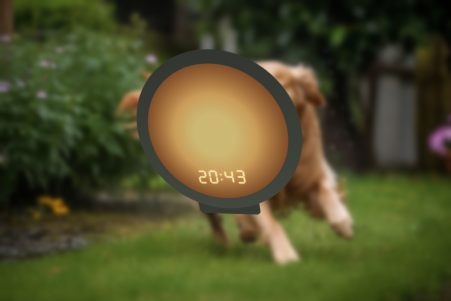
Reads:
h=20 m=43
